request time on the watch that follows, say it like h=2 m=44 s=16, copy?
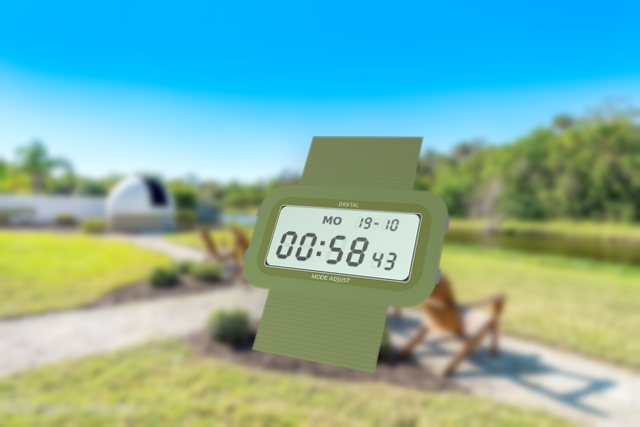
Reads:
h=0 m=58 s=43
